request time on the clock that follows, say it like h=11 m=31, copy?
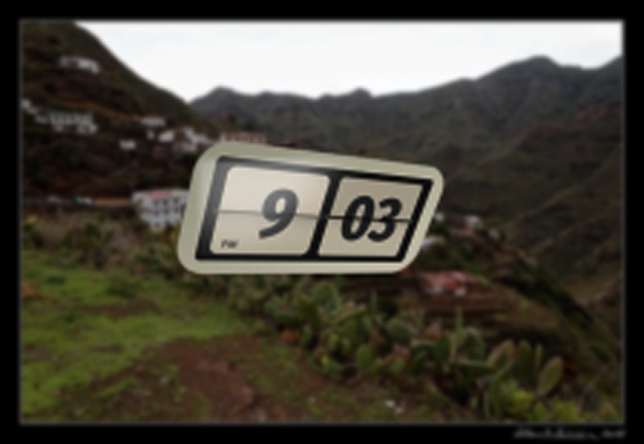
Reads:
h=9 m=3
